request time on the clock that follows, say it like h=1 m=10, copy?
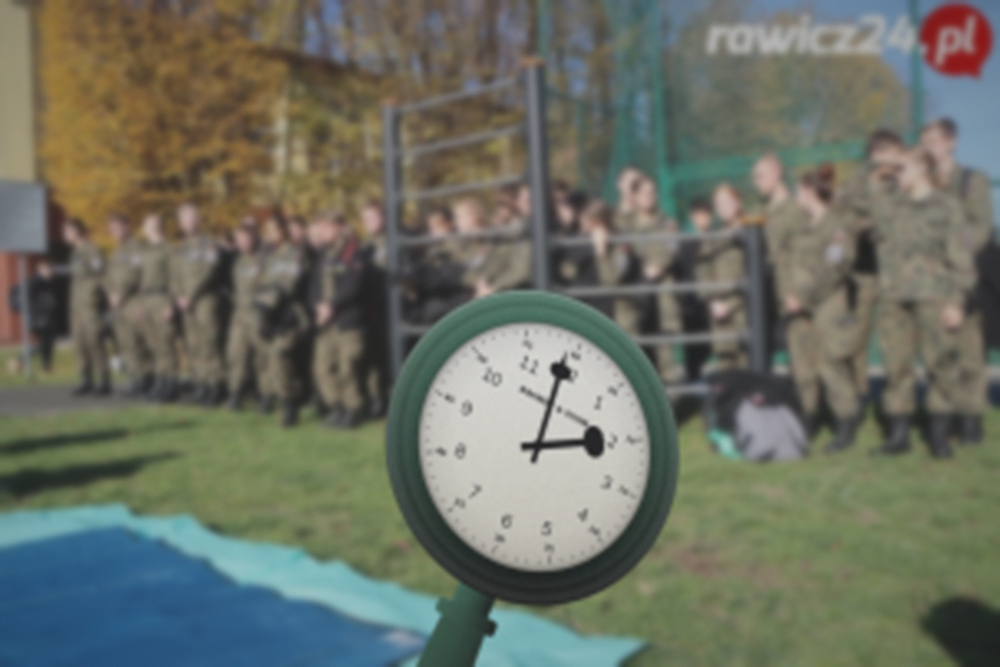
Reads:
h=1 m=59
